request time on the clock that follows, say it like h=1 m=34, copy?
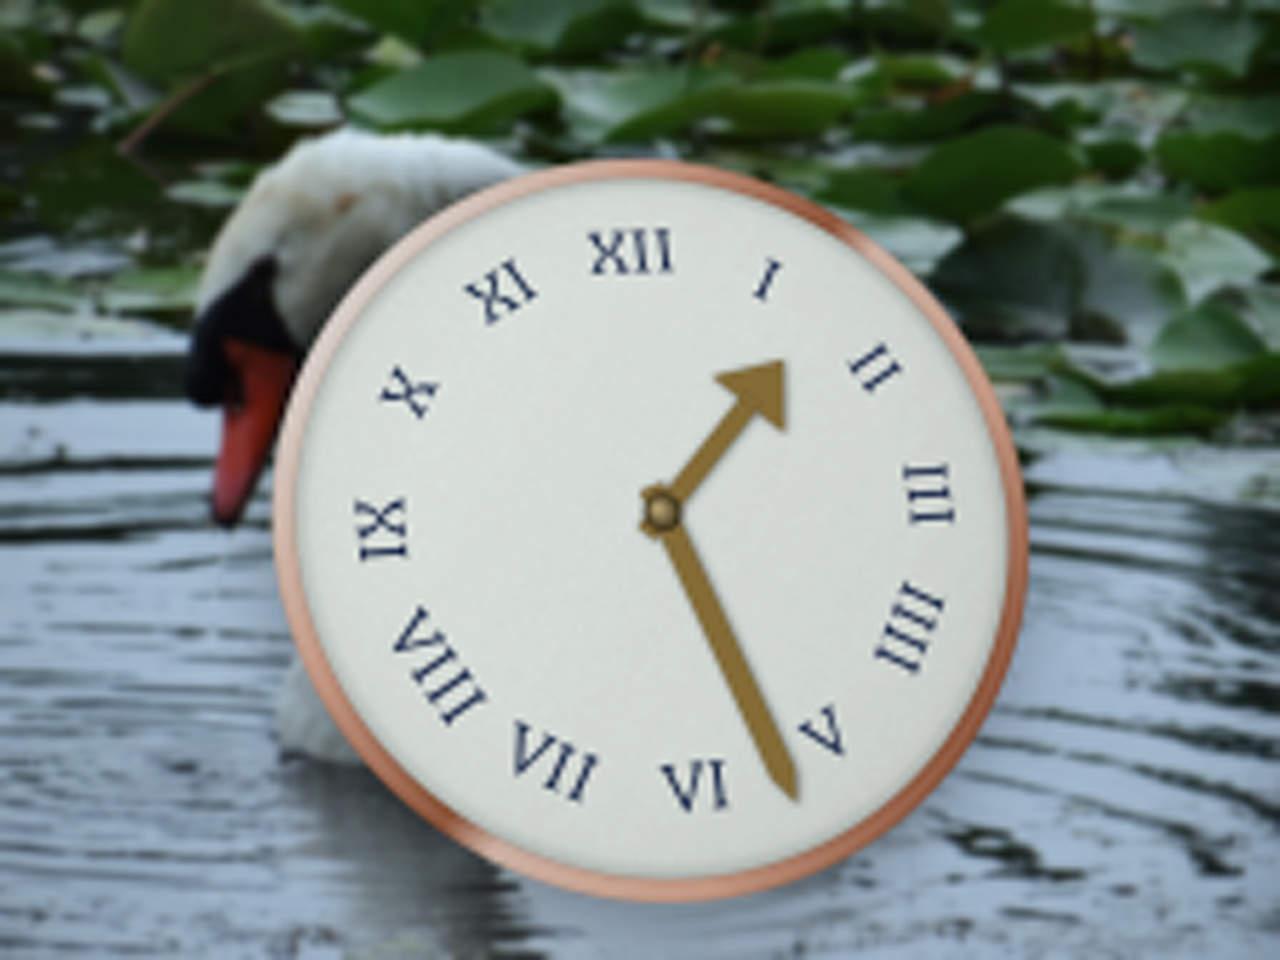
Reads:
h=1 m=27
